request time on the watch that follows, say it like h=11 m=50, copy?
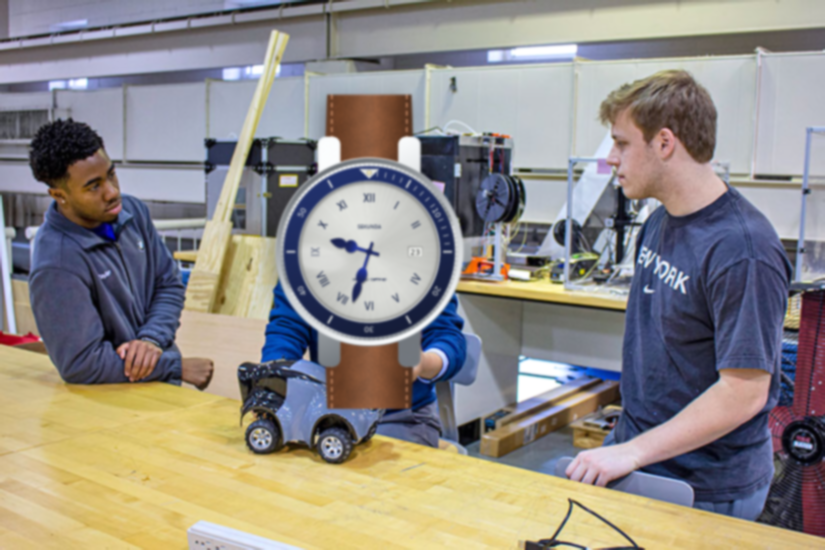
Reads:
h=9 m=33
